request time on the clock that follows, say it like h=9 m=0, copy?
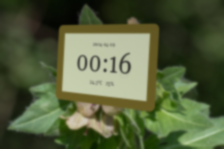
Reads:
h=0 m=16
